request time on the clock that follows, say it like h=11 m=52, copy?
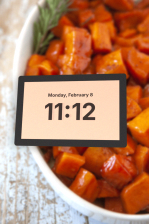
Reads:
h=11 m=12
